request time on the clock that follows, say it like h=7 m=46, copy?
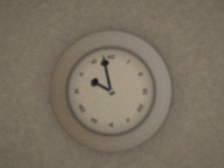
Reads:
h=9 m=58
